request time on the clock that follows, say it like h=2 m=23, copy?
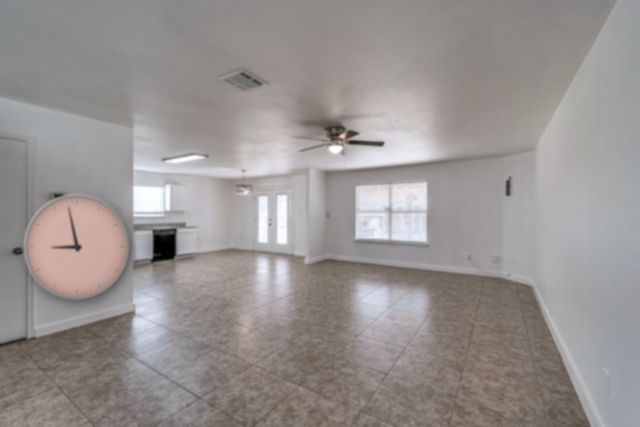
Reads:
h=8 m=58
